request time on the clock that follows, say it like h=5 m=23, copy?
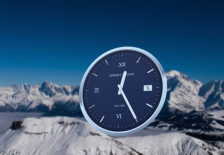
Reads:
h=12 m=25
